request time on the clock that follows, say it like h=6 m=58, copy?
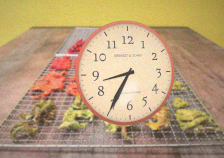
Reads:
h=8 m=35
